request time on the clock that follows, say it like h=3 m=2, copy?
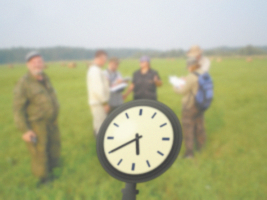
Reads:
h=5 m=40
